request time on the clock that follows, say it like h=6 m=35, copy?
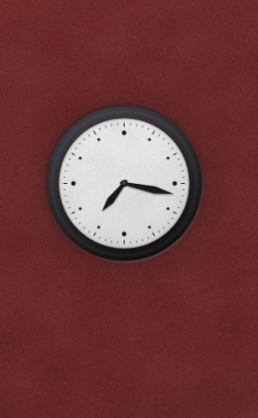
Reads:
h=7 m=17
